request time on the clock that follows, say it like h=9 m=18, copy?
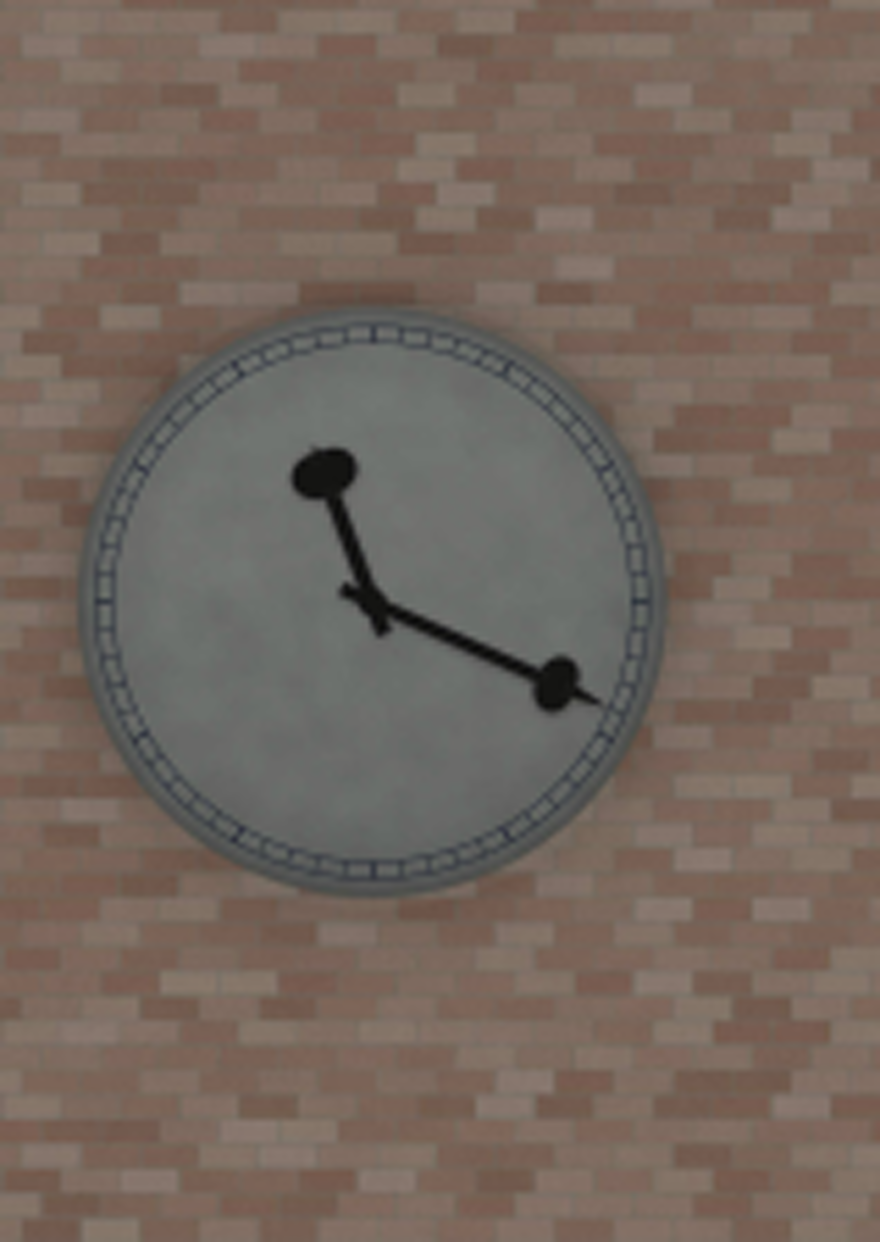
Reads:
h=11 m=19
